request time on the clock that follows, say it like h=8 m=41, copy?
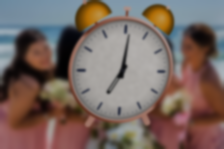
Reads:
h=7 m=1
